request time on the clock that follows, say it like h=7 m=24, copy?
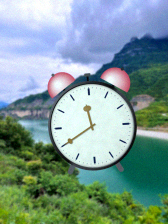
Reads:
h=11 m=40
